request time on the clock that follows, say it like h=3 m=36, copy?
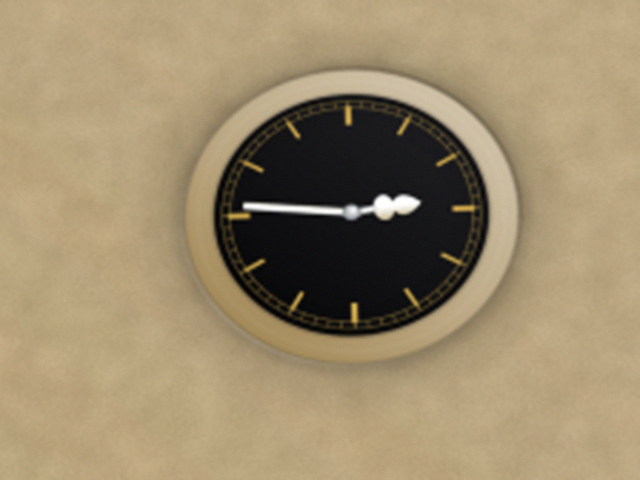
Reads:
h=2 m=46
